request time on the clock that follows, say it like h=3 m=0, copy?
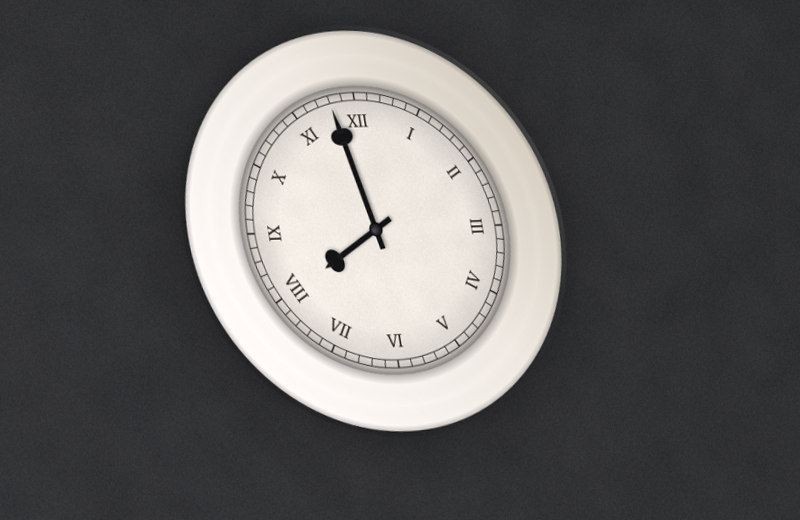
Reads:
h=7 m=58
